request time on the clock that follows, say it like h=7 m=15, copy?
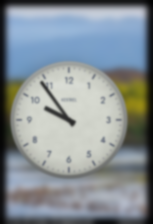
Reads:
h=9 m=54
